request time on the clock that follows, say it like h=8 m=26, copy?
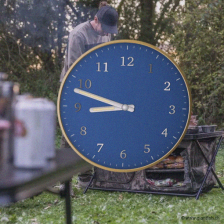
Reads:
h=8 m=48
